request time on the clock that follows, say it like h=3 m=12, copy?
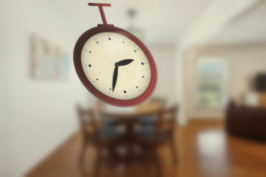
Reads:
h=2 m=34
